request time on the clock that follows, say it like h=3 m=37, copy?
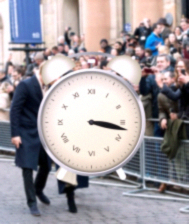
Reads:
h=3 m=17
